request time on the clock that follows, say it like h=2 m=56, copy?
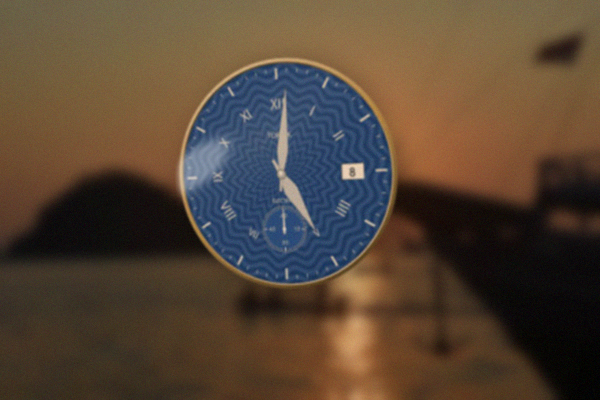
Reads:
h=5 m=1
